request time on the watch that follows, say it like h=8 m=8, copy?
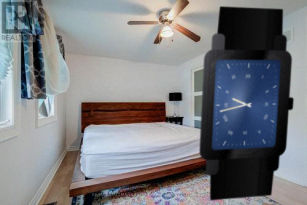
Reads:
h=9 m=43
